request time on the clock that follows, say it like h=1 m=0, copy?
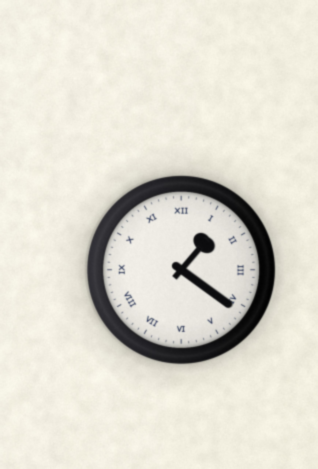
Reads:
h=1 m=21
